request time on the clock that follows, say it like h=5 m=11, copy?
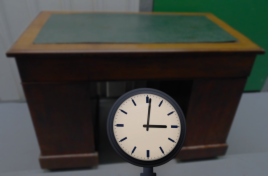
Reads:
h=3 m=1
